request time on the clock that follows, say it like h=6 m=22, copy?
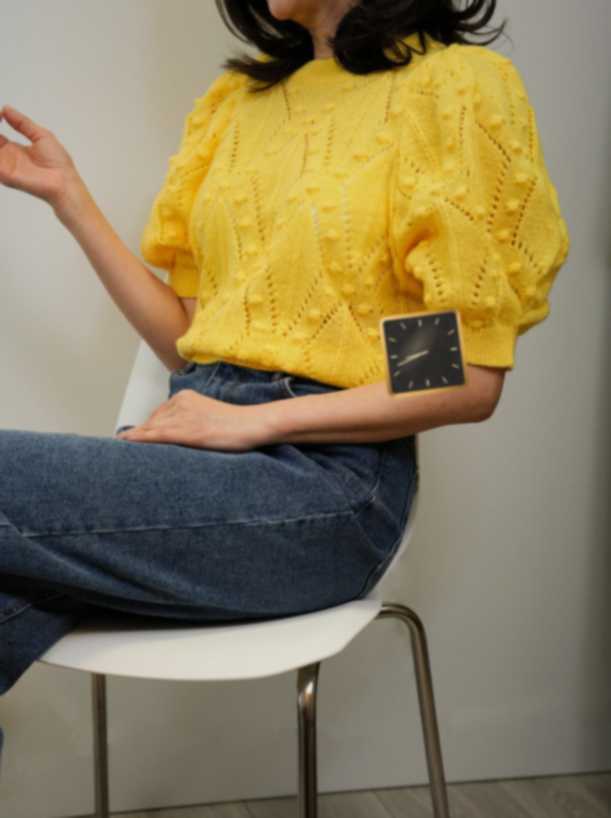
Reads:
h=8 m=42
